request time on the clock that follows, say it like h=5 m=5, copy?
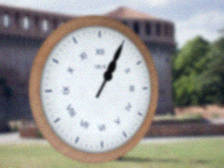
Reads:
h=1 m=5
